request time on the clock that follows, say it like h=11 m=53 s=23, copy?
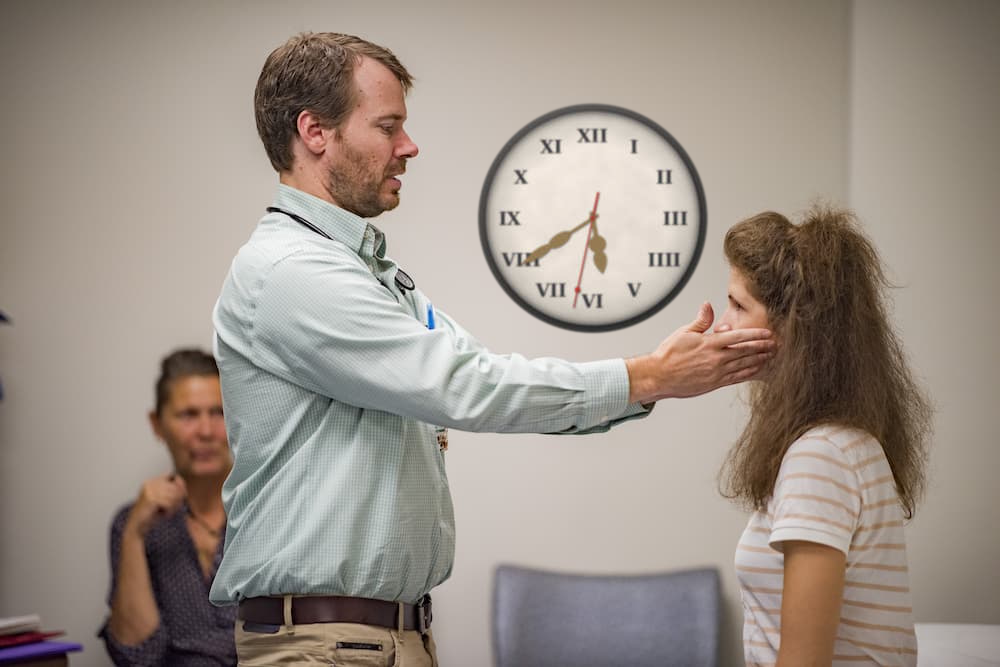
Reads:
h=5 m=39 s=32
